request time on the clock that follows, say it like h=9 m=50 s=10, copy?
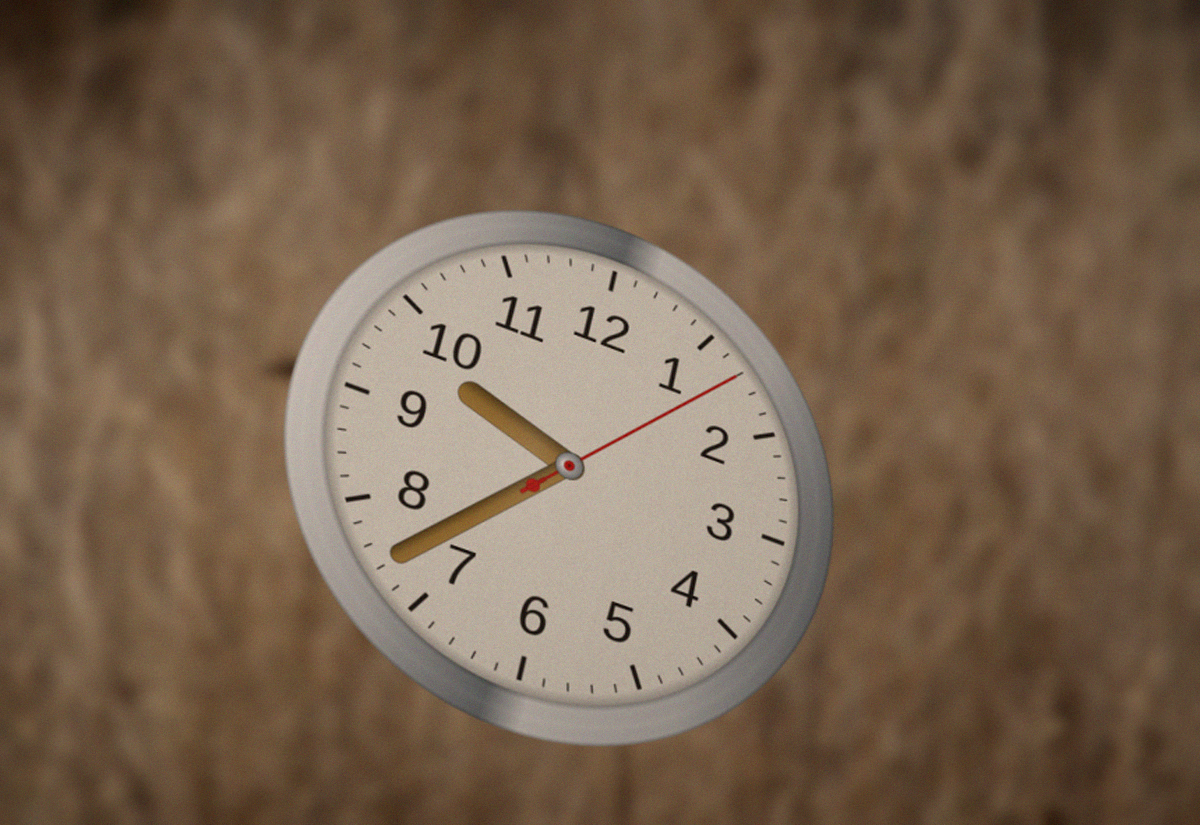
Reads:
h=9 m=37 s=7
